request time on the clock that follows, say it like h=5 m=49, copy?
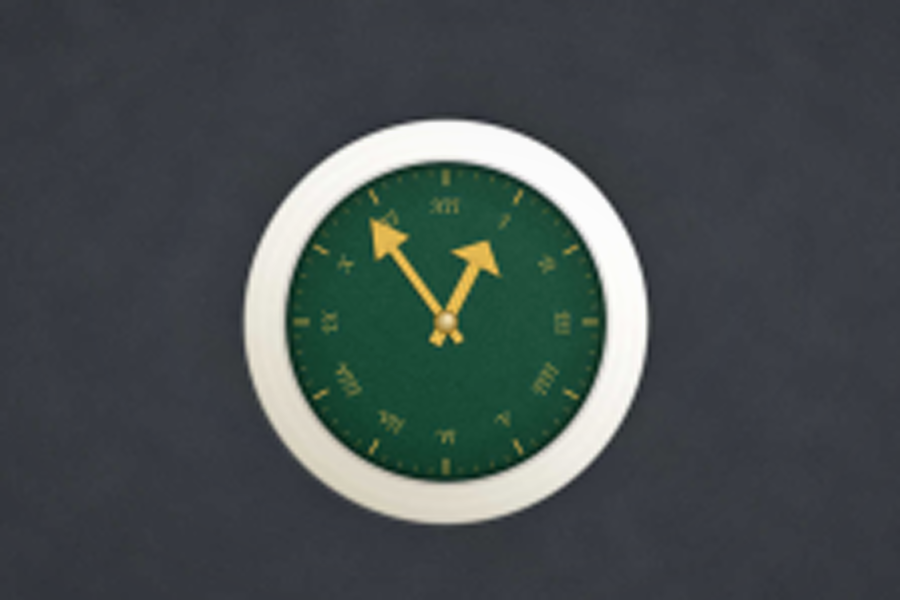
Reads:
h=12 m=54
